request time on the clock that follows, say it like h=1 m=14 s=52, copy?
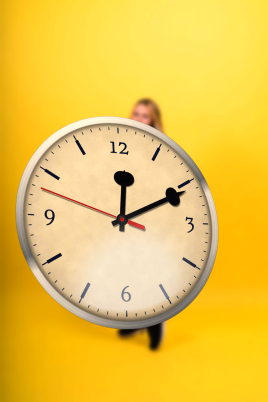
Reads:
h=12 m=10 s=48
